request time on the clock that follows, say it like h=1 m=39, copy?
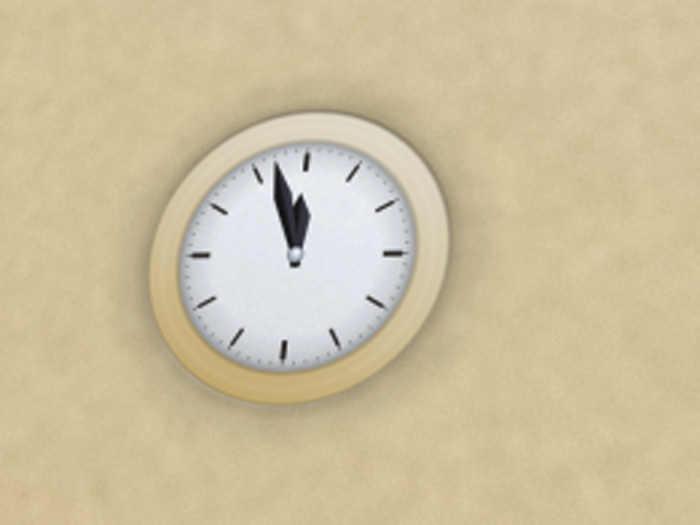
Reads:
h=11 m=57
